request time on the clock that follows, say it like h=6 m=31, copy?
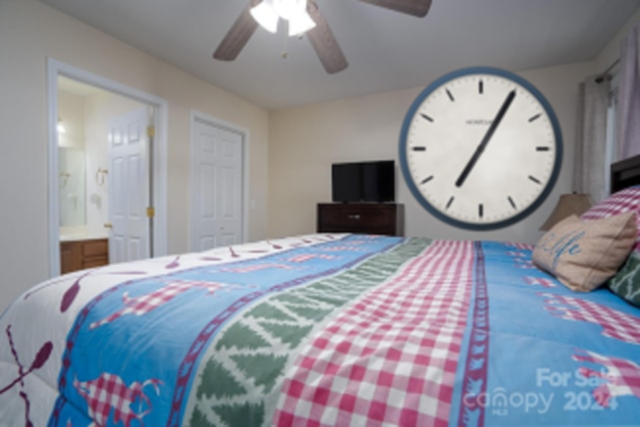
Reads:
h=7 m=5
